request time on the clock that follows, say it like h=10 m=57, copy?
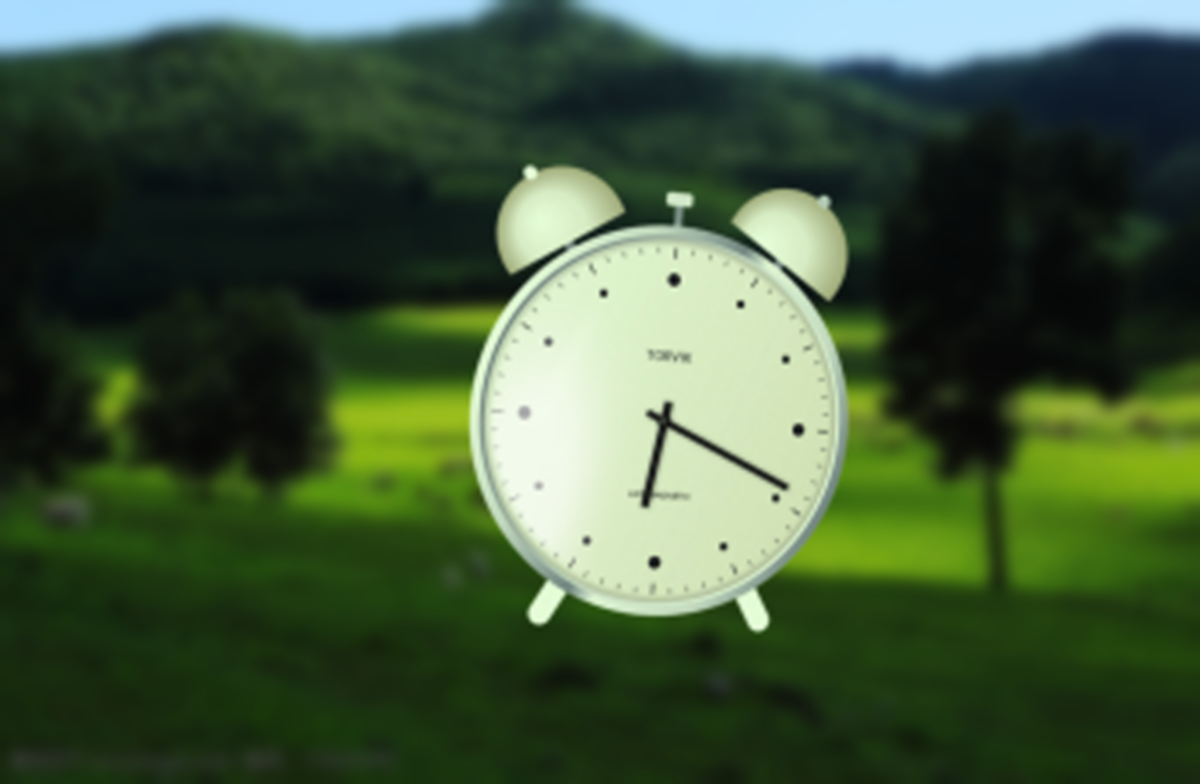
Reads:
h=6 m=19
